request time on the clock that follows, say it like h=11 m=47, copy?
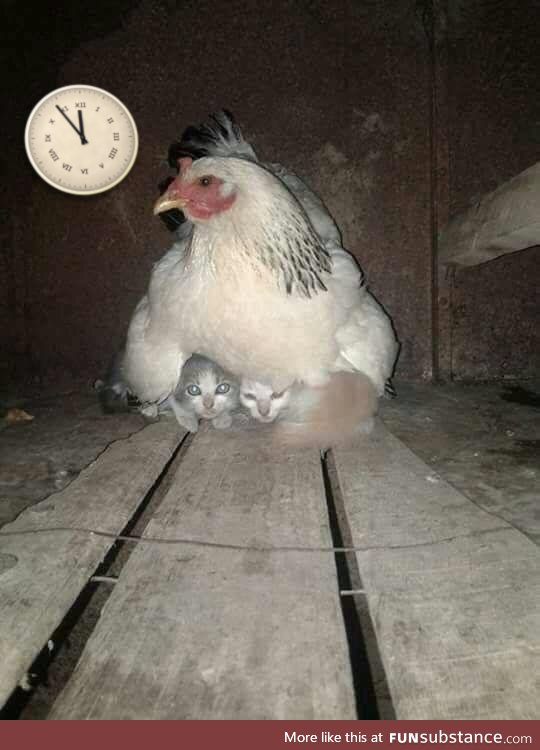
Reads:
h=11 m=54
